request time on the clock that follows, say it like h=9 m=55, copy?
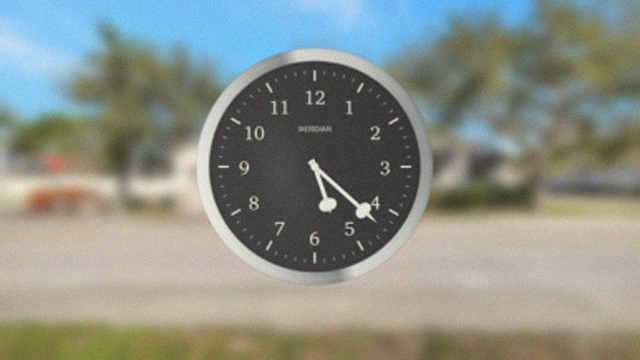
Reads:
h=5 m=22
